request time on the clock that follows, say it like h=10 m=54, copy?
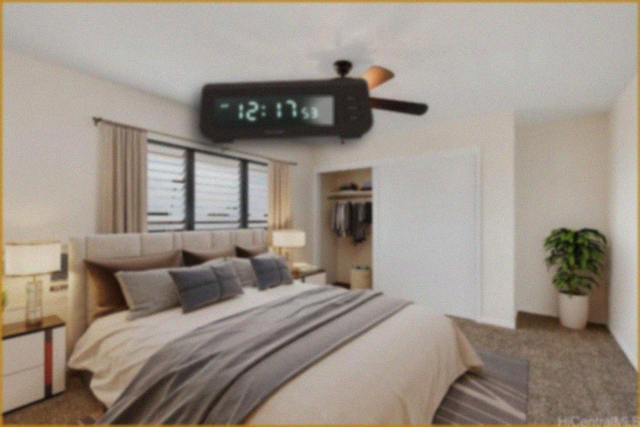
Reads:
h=12 m=17
